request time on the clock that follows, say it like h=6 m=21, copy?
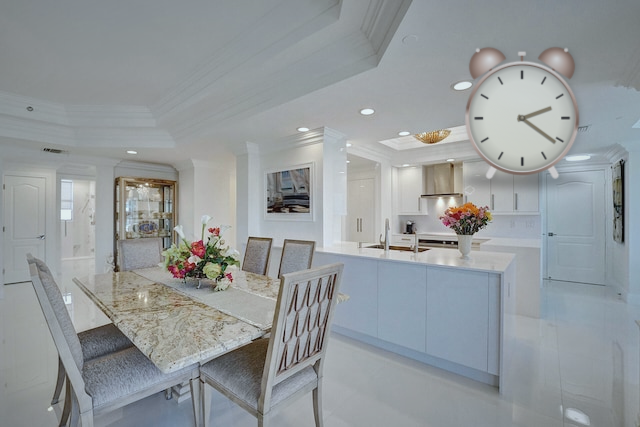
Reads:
h=2 m=21
